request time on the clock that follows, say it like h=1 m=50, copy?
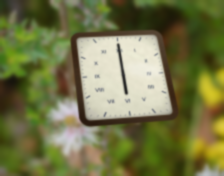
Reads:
h=6 m=0
